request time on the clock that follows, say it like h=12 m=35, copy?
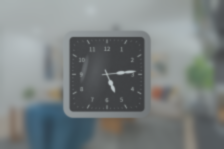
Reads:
h=5 m=14
